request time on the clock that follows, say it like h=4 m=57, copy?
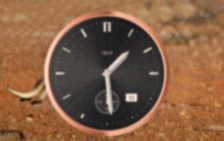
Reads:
h=1 m=29
